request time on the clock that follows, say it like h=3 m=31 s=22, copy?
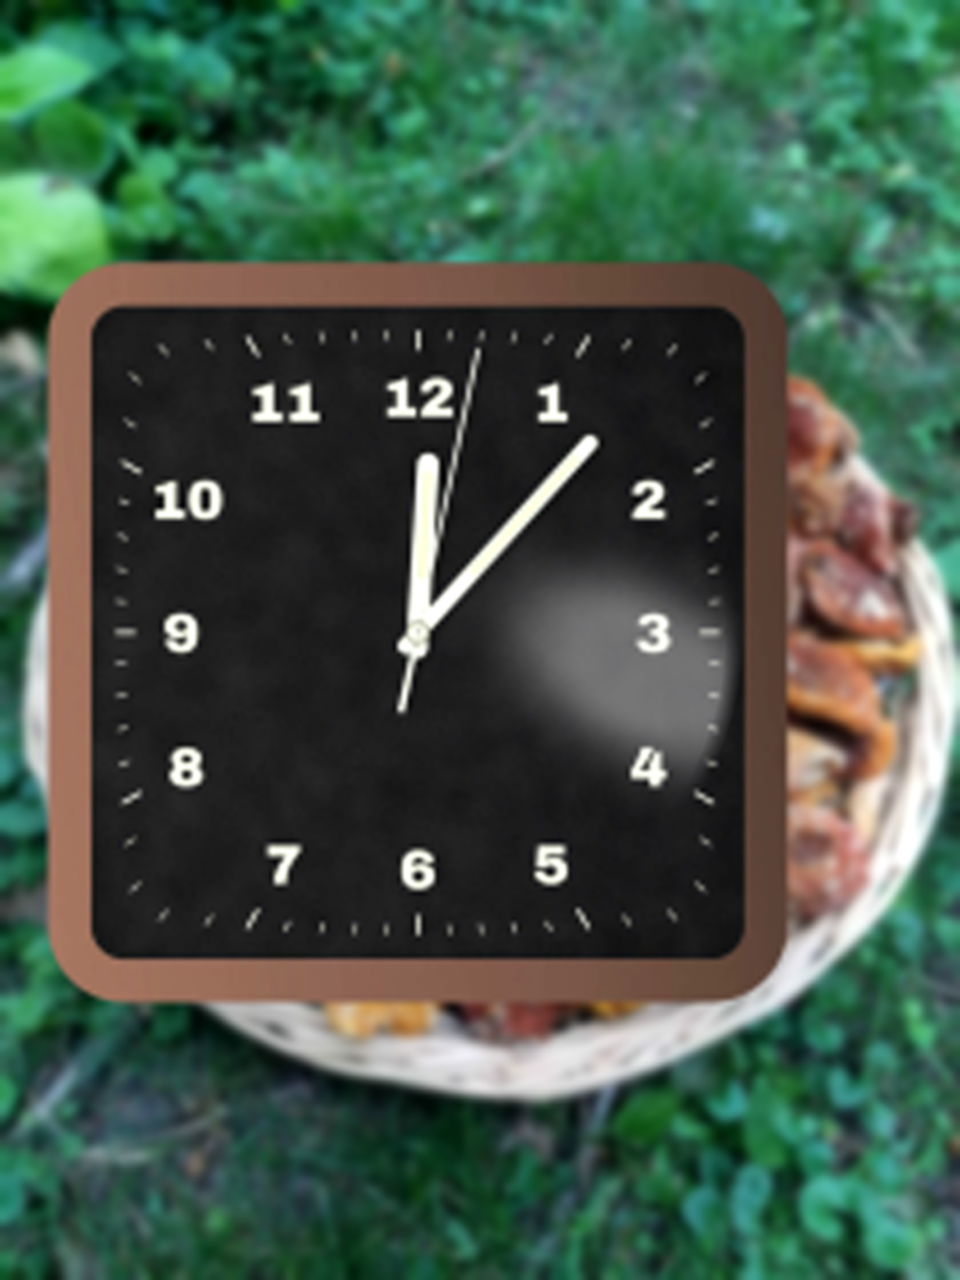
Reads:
h=12 m=7 s=2
